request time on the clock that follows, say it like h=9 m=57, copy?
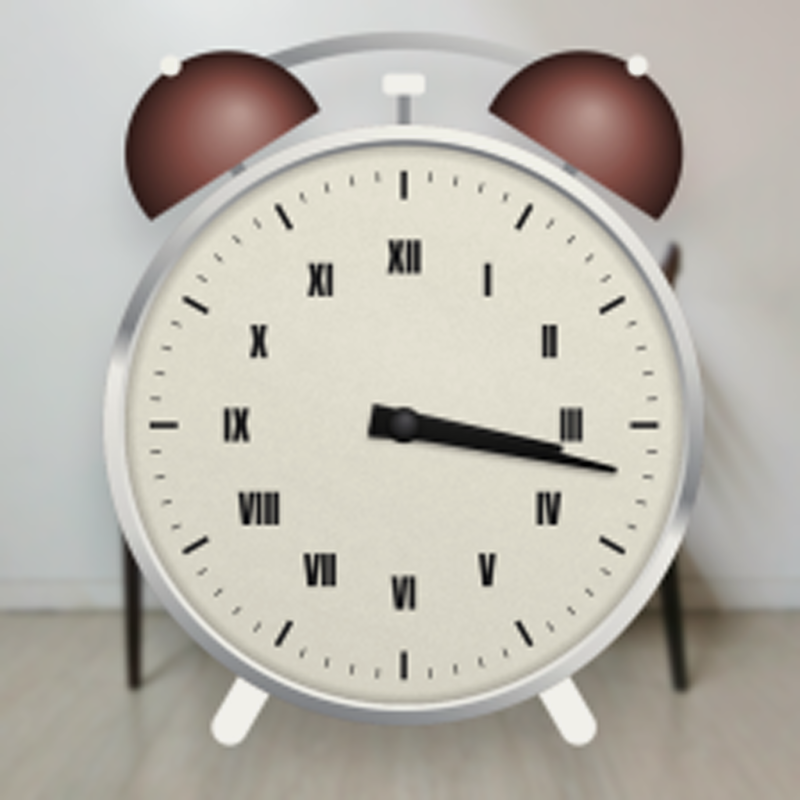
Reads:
h=3 m=17
